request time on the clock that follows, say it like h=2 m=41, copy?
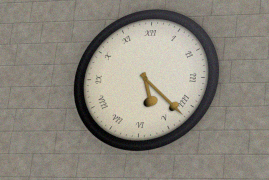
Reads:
h=5 m=22
